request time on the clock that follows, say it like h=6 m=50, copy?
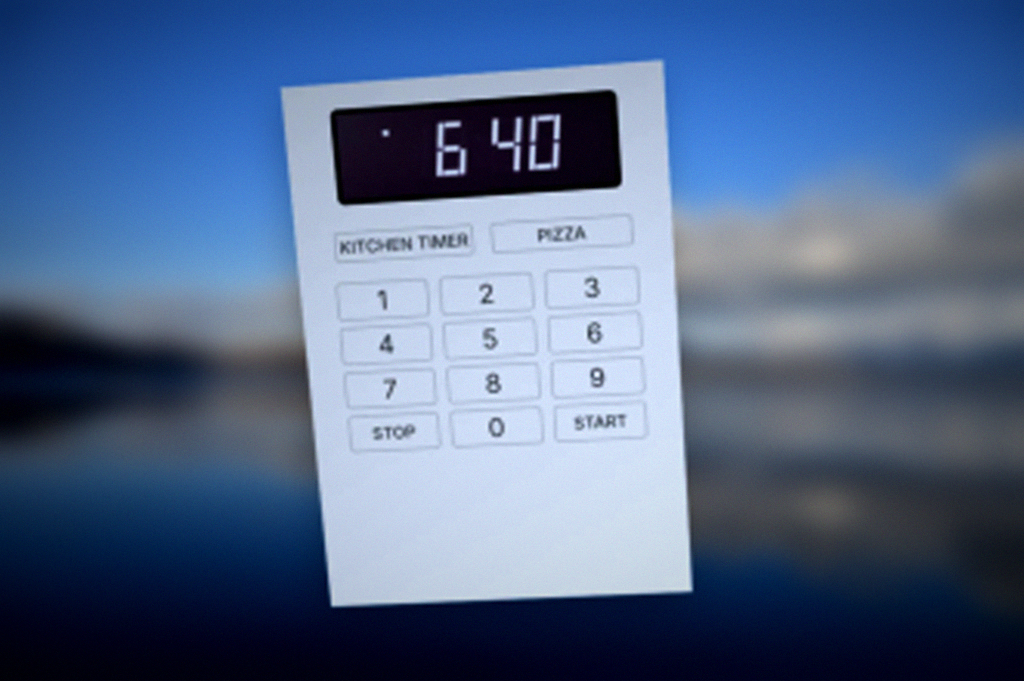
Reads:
h=6 m=40
